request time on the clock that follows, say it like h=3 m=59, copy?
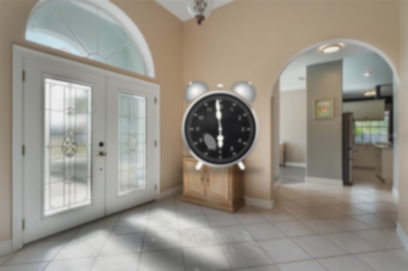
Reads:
h=5 m=59
